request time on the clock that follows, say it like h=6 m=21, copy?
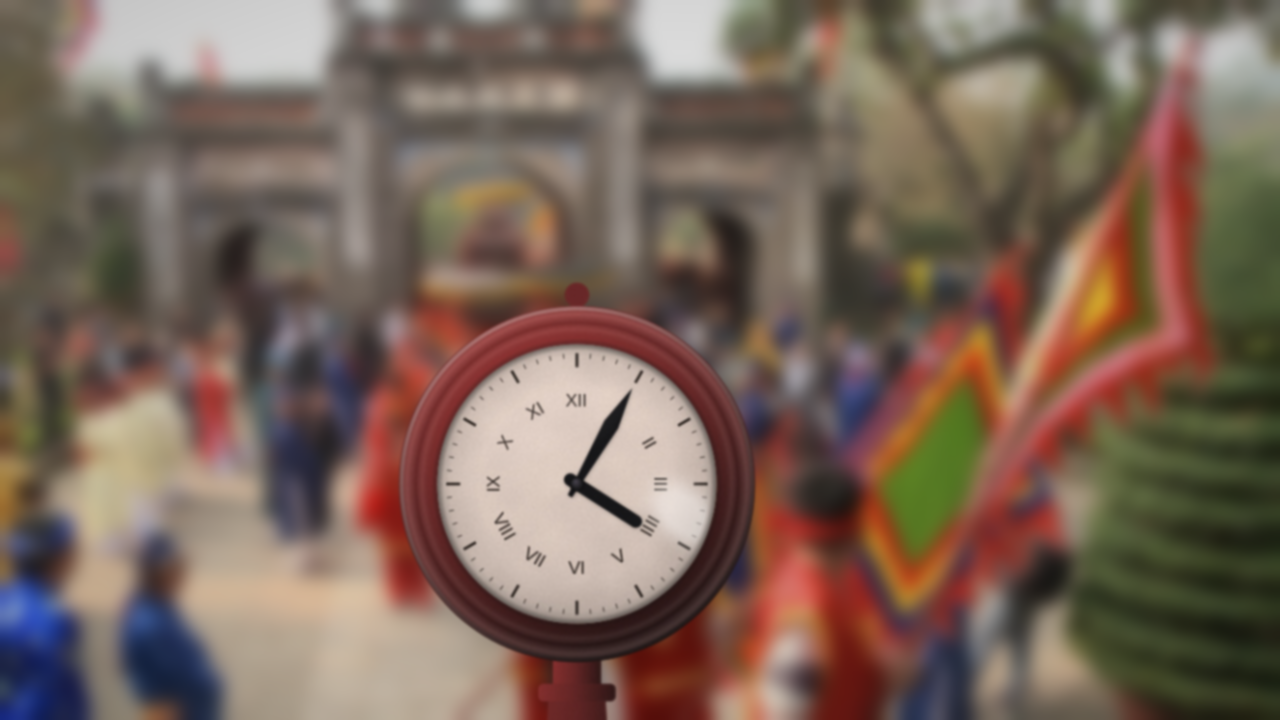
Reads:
h=4 m=5
